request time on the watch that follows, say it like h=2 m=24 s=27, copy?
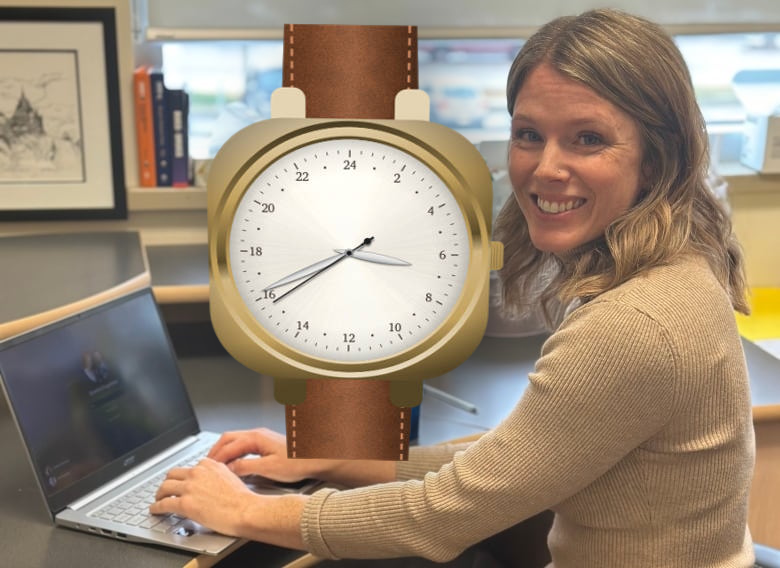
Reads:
h=6 m=40 s=39
